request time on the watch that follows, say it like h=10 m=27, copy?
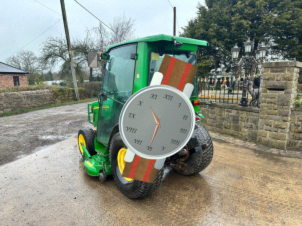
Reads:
h=10 m=30
